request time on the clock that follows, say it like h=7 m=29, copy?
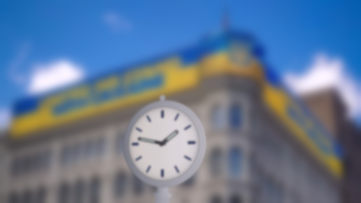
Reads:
h=1 m=47
